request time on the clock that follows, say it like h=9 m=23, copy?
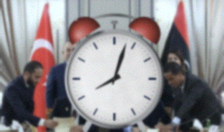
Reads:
h=8 m=3
